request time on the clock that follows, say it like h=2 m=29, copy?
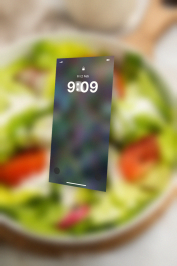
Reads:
h=9 m=9
